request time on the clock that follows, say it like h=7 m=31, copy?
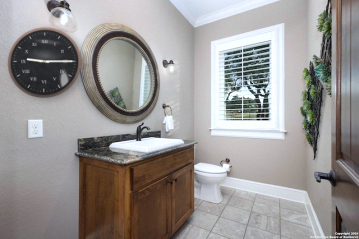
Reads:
h=9 m=15
